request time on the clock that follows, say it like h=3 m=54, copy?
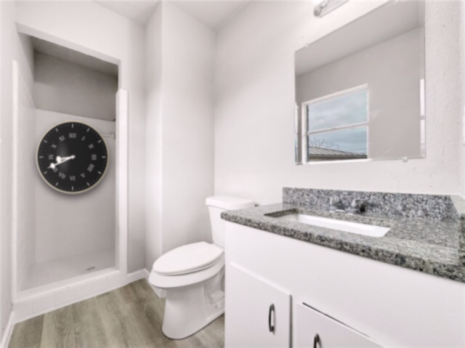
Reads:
h=8 m=41
